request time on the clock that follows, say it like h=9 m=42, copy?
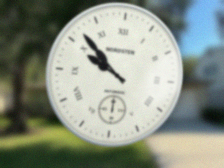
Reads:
h=9 m=52
